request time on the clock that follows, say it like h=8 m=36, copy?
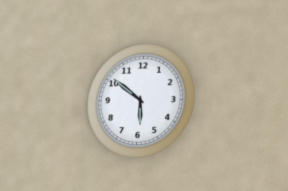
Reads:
h=5 m=51
